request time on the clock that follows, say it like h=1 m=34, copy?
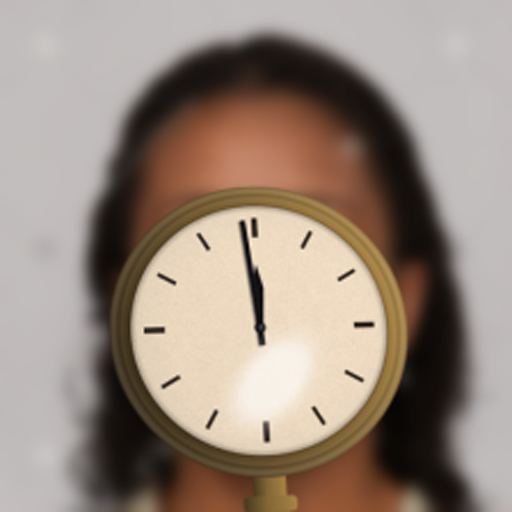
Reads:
h=11 m=59
